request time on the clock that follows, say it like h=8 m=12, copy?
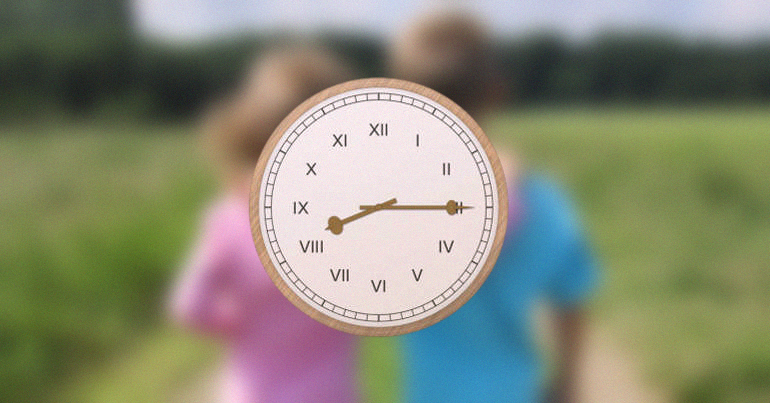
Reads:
h=8 m=15
